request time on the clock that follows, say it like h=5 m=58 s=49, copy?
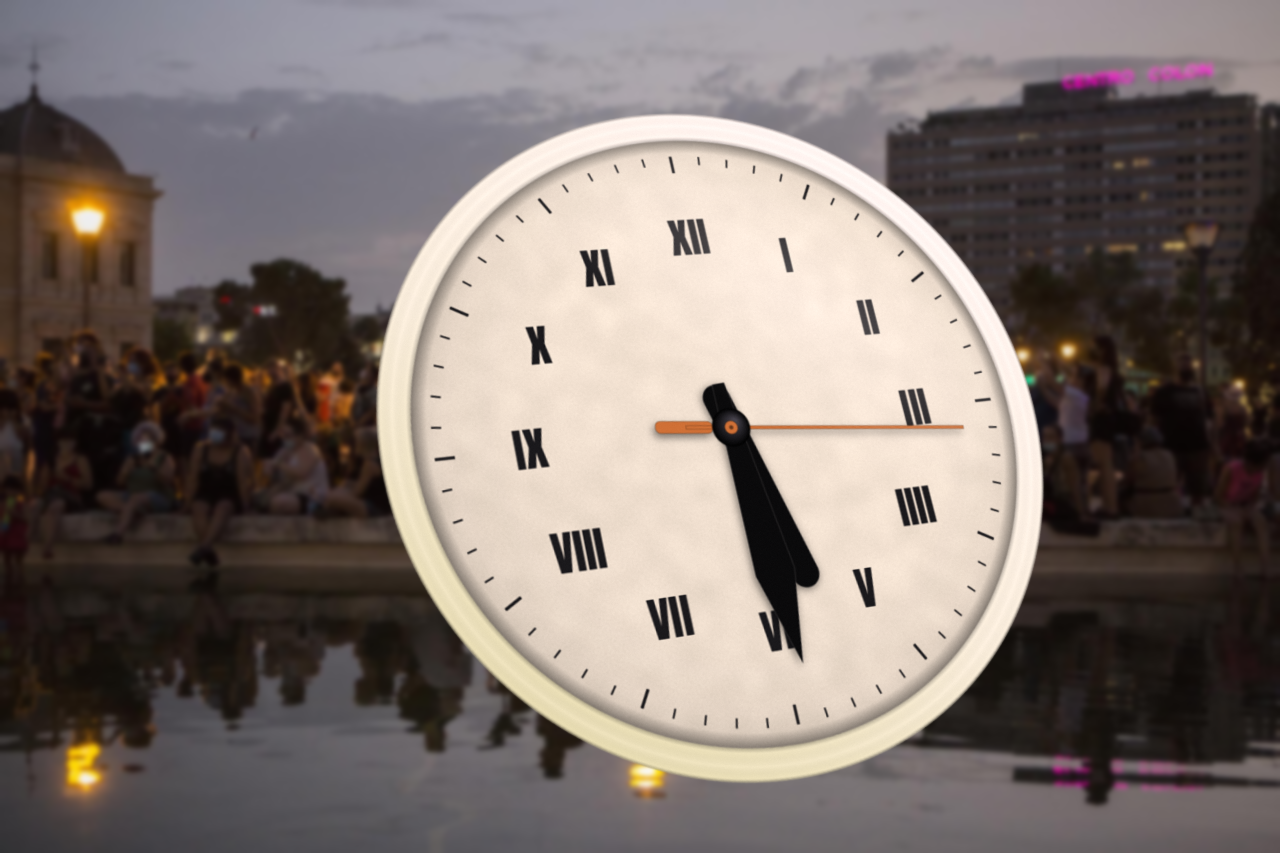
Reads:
h=5 m=29 s=16
